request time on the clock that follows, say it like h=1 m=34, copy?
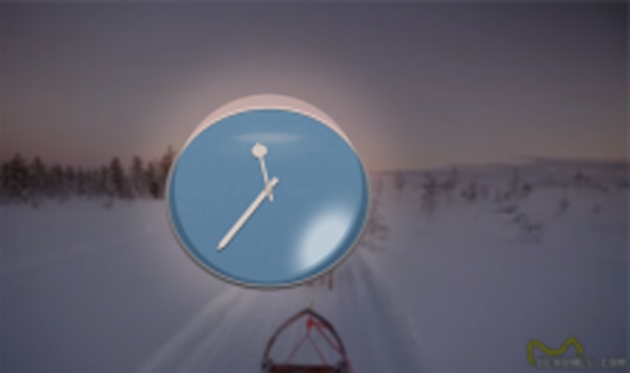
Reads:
h=11 m=36
